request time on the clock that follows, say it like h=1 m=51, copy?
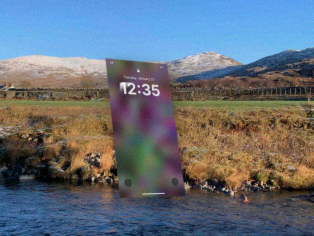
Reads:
h=12 m=35
